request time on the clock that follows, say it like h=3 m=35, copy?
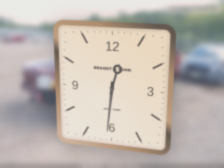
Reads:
h=12 m=31
